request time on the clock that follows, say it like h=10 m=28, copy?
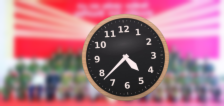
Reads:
h=4 m=38
